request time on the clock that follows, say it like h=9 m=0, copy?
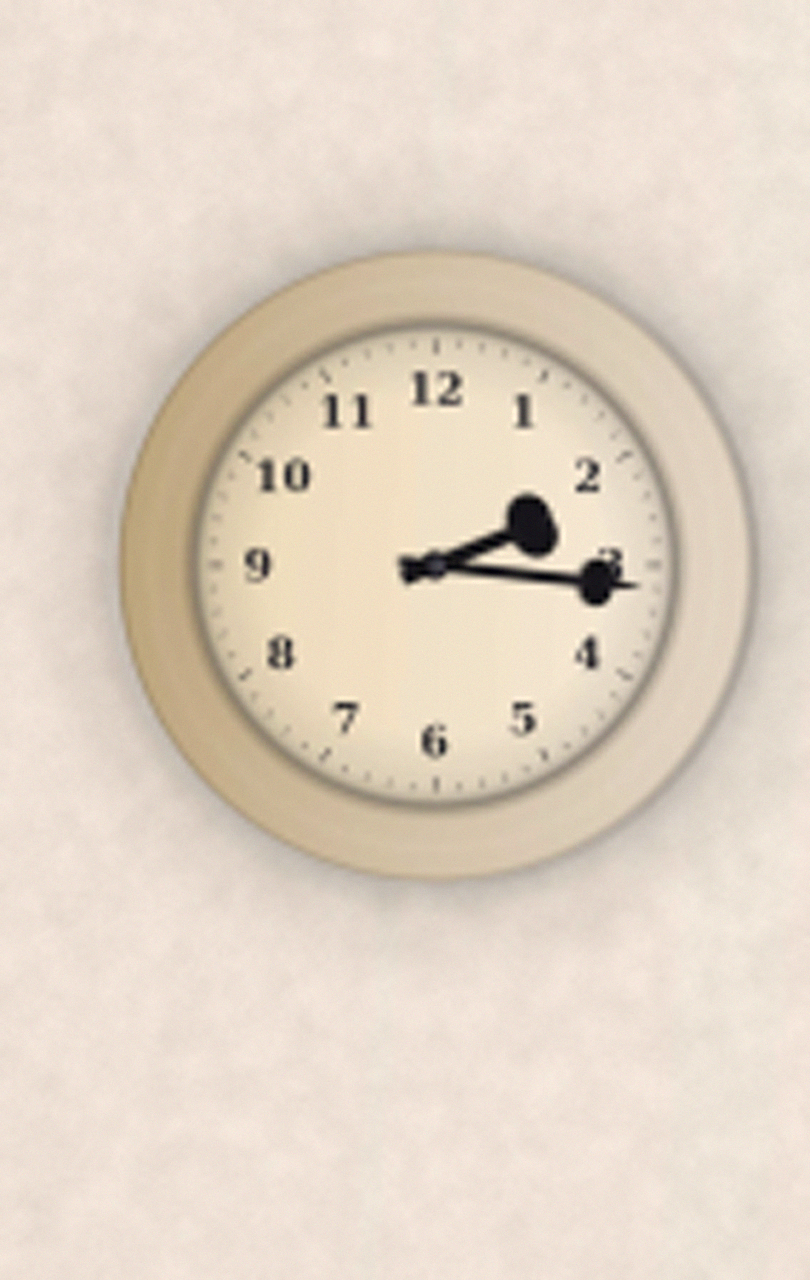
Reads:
h=2 m=16
